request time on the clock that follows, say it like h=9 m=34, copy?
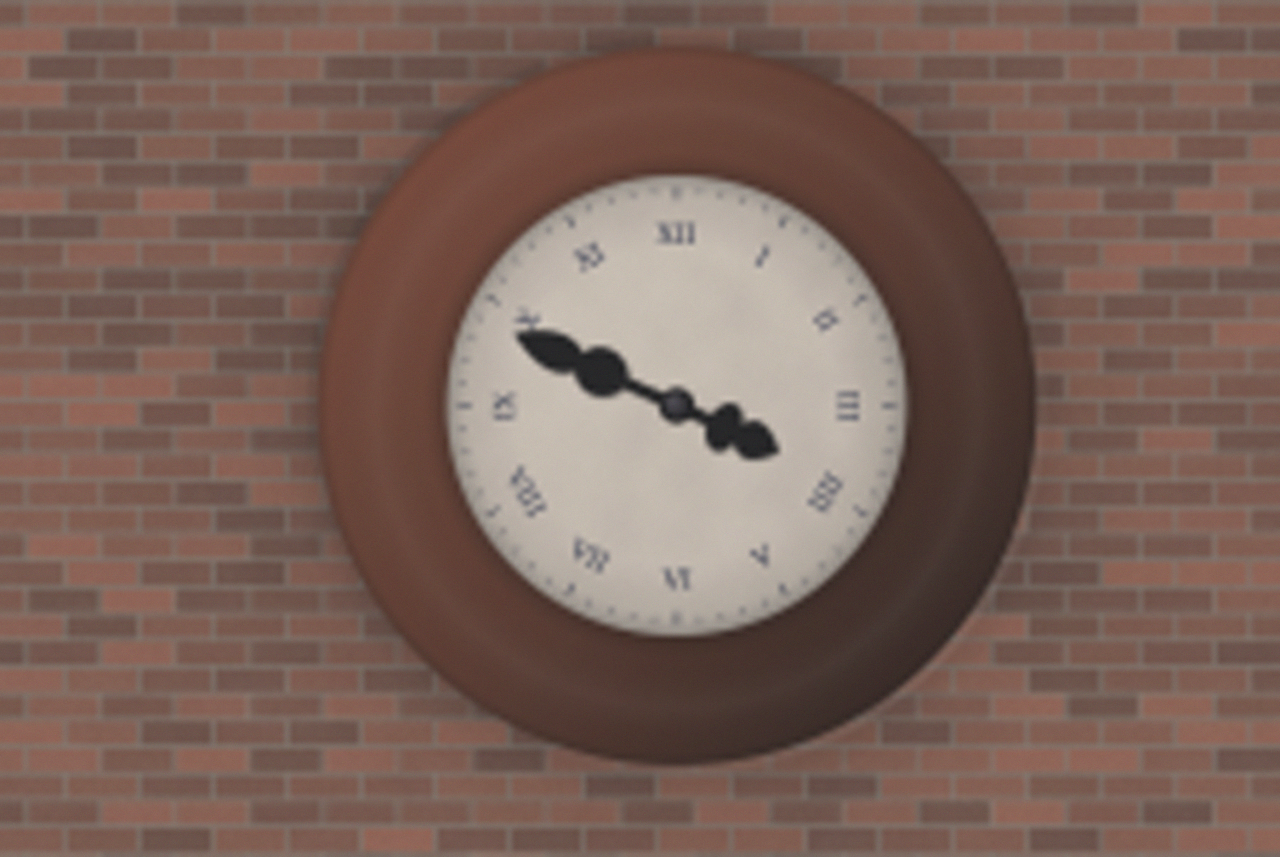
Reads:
h=3 m=49
